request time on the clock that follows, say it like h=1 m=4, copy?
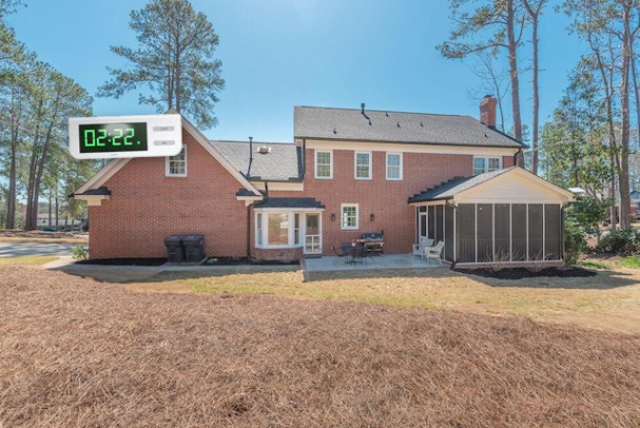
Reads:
h=2 m=22
